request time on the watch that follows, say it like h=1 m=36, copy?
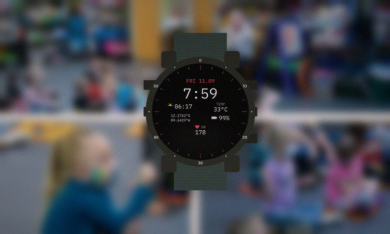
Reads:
h=7 m=59
